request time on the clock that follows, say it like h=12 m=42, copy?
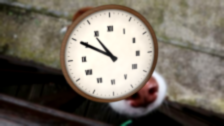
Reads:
h=10 m=50
